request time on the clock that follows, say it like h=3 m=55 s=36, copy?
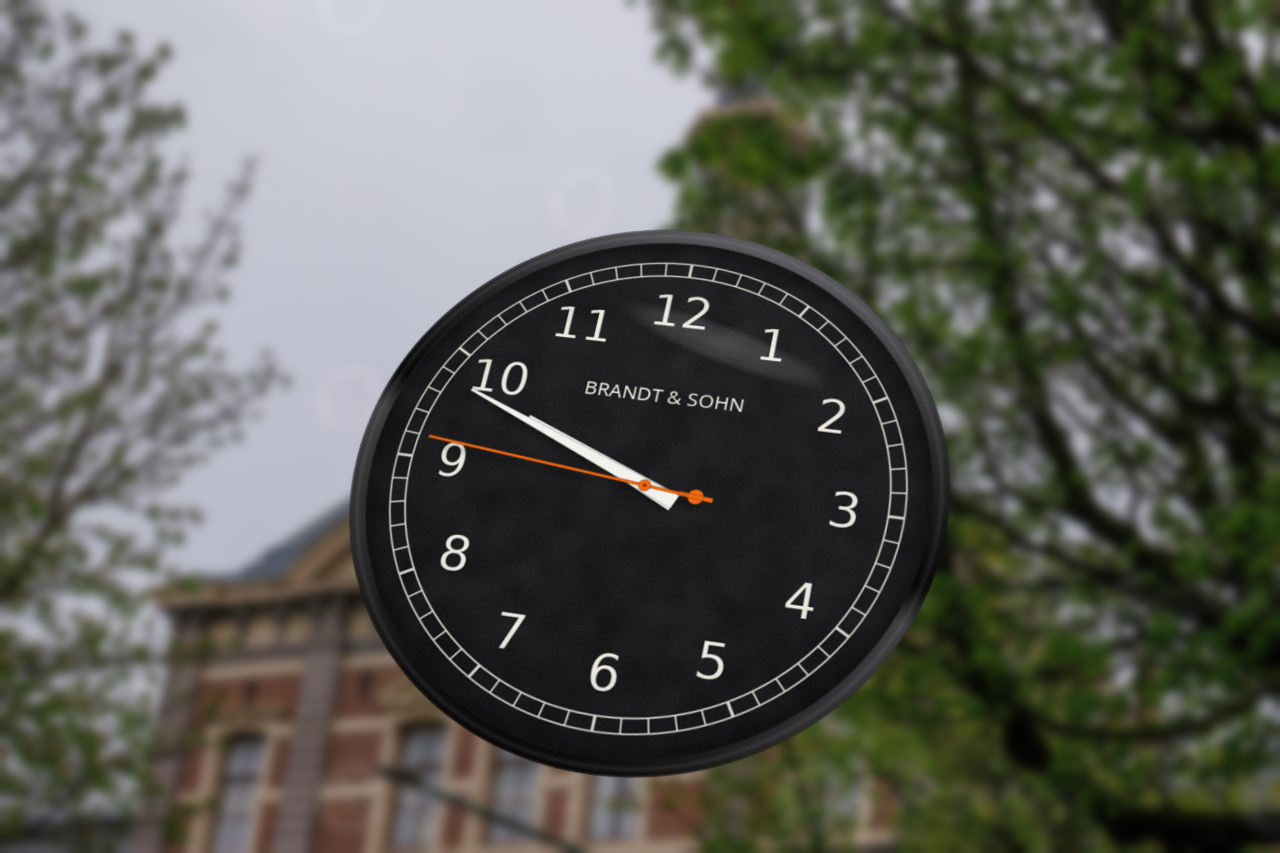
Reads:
h=9 m=48 s=46
